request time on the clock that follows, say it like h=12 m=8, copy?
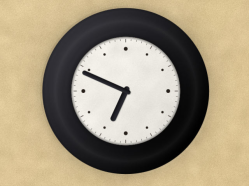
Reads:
h=6 m=49
